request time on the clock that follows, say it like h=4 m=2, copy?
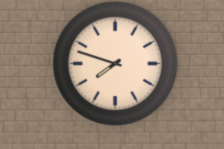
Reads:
h=7 m=48
